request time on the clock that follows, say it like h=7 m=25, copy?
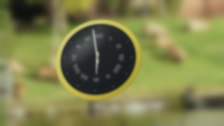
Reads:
h=5 m=58
